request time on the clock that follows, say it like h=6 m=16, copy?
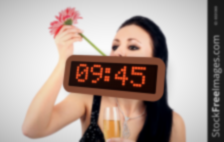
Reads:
h=9 m=45
